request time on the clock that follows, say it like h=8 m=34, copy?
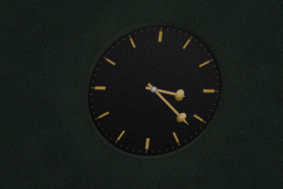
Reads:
h=3 m=22
